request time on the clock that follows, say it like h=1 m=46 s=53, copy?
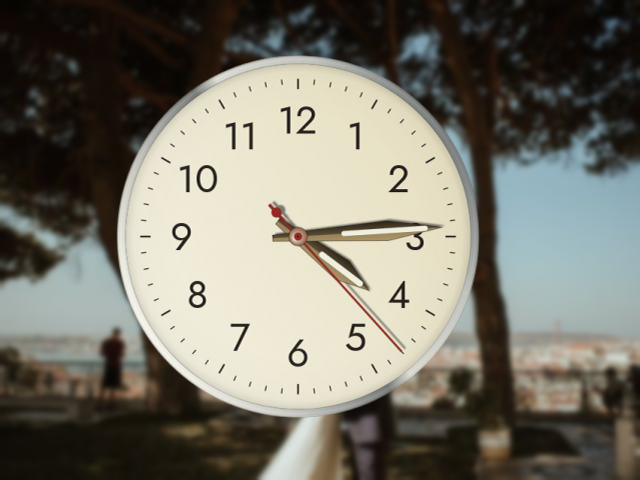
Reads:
h=4 m=14 s=23
